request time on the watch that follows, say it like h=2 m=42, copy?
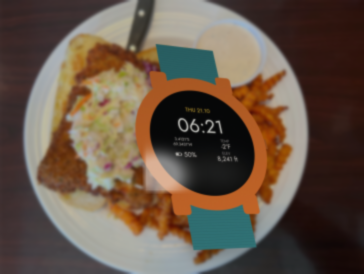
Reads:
h=6 m=21
